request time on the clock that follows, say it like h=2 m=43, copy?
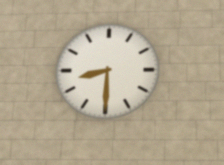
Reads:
h=8 m=30
